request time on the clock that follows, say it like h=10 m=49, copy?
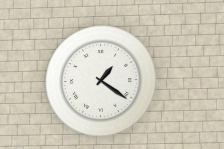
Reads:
h=1 m=21
